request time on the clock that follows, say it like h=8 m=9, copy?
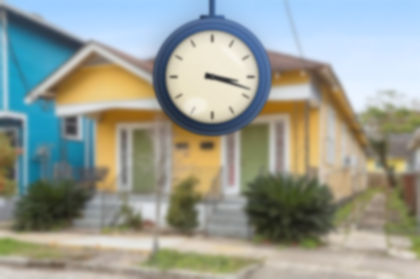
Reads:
h=3 m=18
